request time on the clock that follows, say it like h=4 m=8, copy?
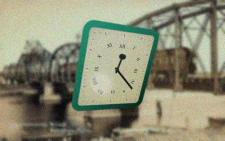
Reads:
h=12 m=22
